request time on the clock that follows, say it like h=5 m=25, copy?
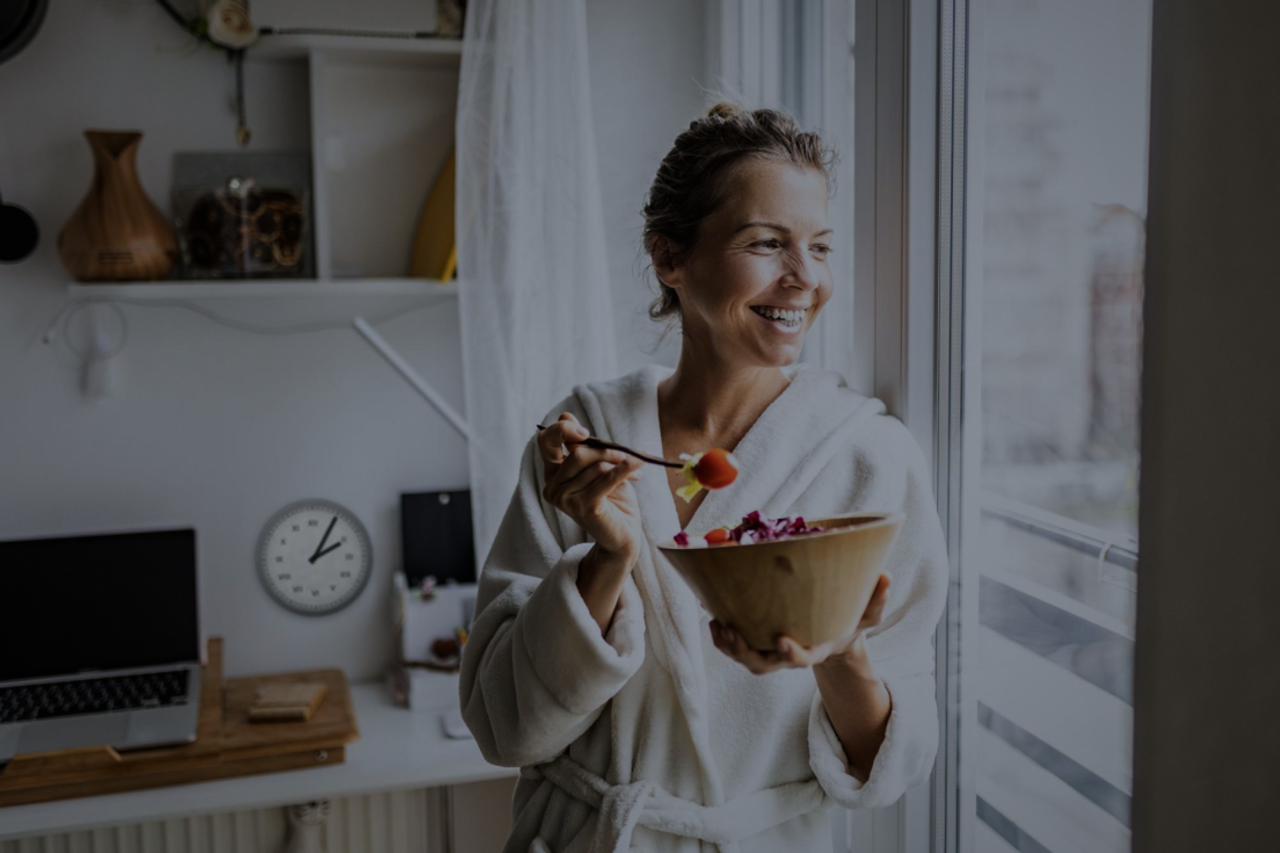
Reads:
h=2 m=5
